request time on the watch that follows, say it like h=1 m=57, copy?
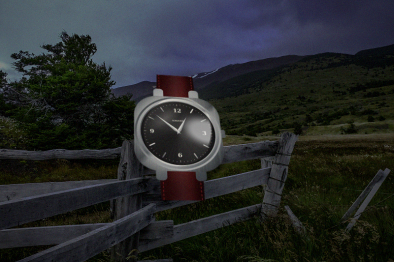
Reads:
h=12 m=52
